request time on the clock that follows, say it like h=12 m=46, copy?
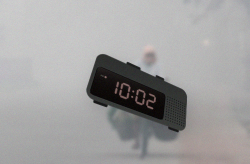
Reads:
h=10 m=2
